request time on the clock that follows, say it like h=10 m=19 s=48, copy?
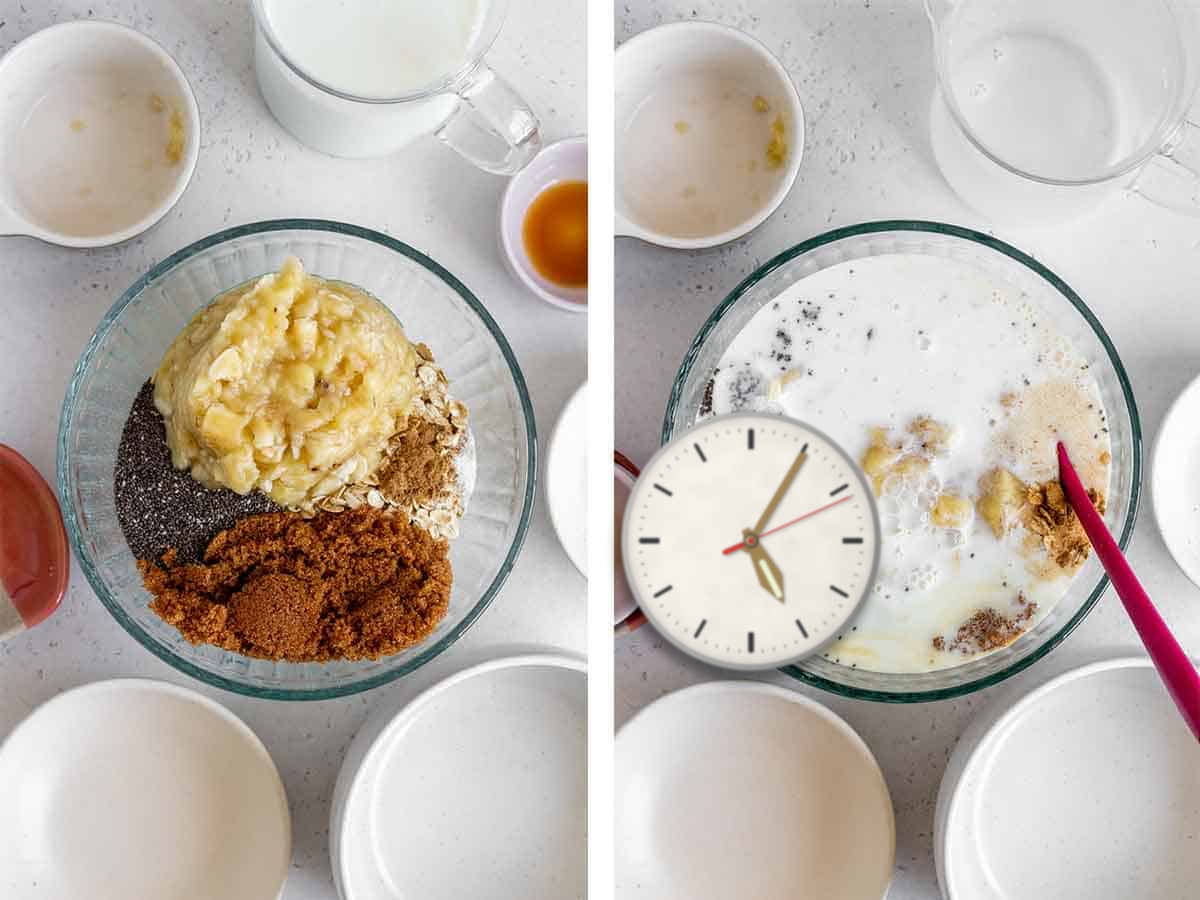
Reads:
h=5 m=5 s=11
